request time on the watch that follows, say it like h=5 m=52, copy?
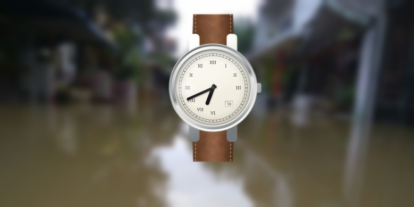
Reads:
h=6 m=41
